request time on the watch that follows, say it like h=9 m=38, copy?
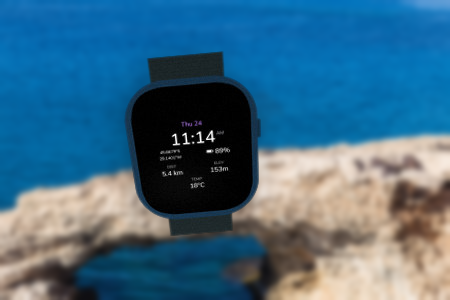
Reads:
h=11 m=14
